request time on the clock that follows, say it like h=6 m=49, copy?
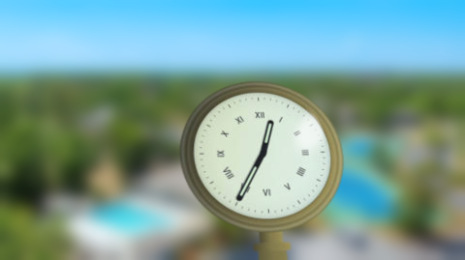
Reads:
h=12 m=35
